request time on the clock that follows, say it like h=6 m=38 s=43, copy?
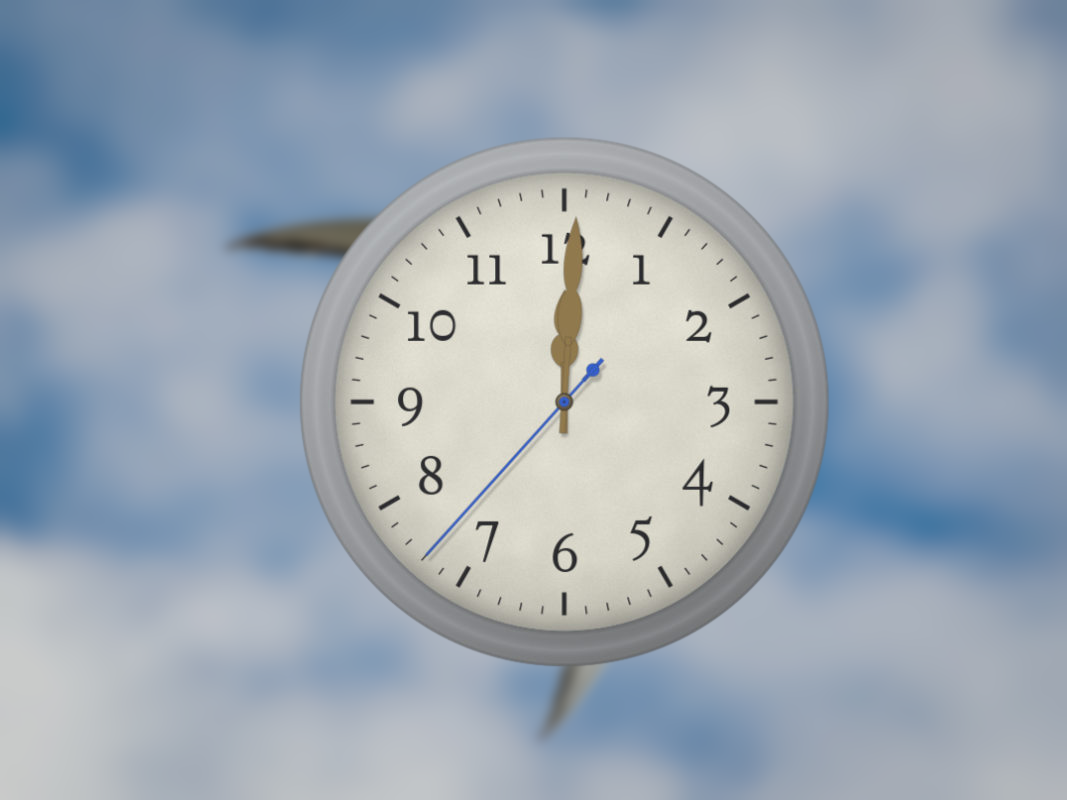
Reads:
h=12 m=0 s=37
